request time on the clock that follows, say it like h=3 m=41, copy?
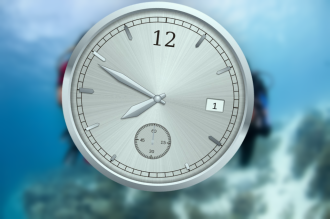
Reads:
h=7 m=49
